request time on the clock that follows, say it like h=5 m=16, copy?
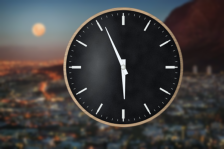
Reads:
h=5 m=56
